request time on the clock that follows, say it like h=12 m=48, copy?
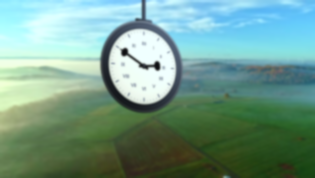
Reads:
h=2 m=50
